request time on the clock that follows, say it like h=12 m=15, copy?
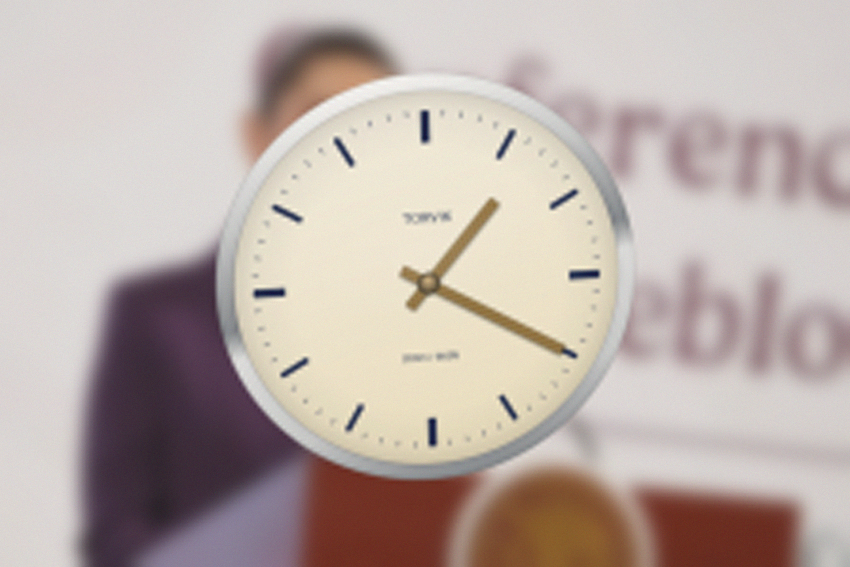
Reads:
h=1 m=20
